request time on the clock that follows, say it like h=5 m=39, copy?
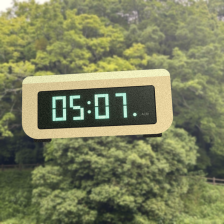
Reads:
h=5 m=7
